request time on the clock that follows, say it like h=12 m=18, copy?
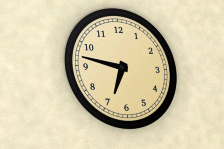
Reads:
h=6 m=47
